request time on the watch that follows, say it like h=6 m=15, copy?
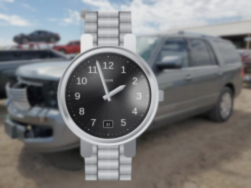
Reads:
h=1 m=57
